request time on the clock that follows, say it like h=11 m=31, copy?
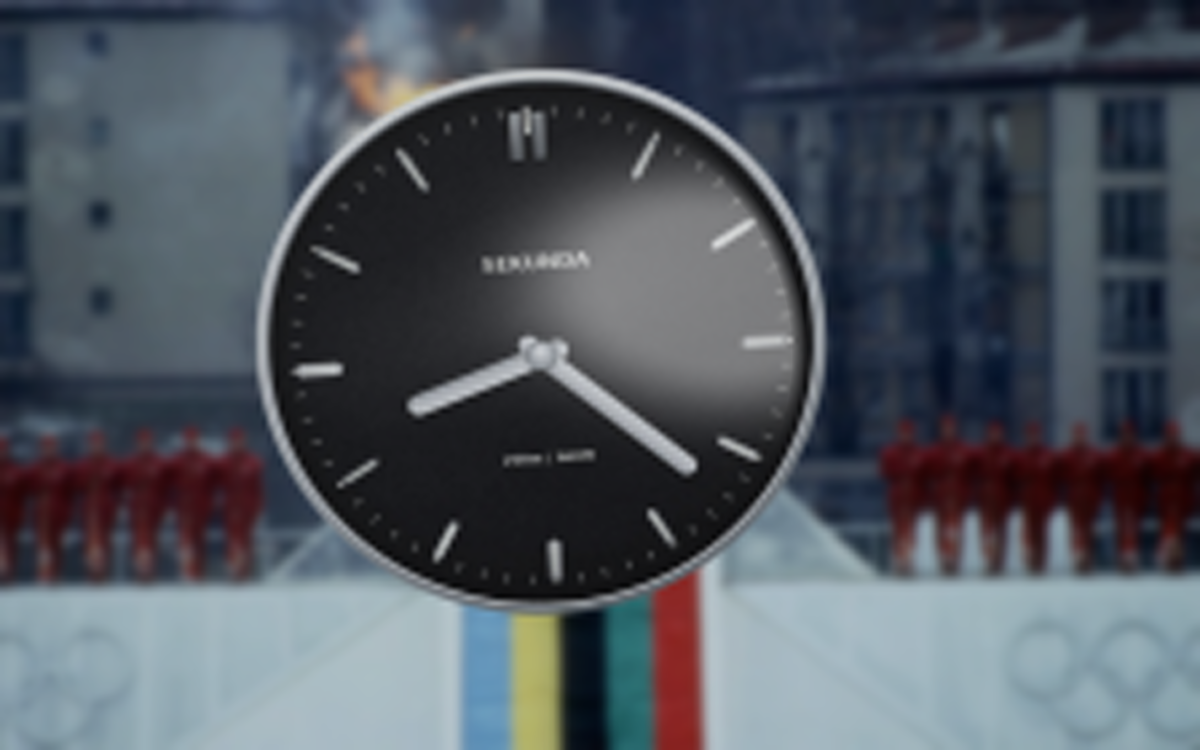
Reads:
h=8 m=22
